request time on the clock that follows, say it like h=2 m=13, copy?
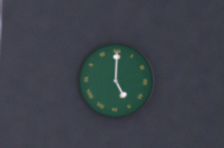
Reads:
h=5 m=0
